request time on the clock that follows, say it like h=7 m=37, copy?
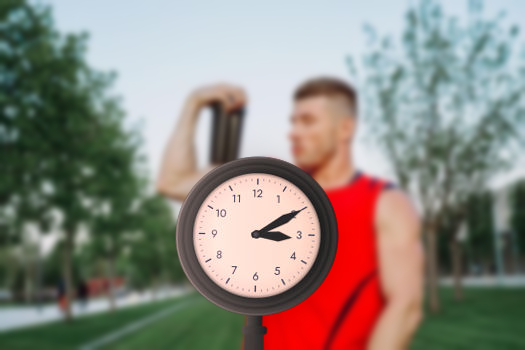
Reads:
h=3 m=10
